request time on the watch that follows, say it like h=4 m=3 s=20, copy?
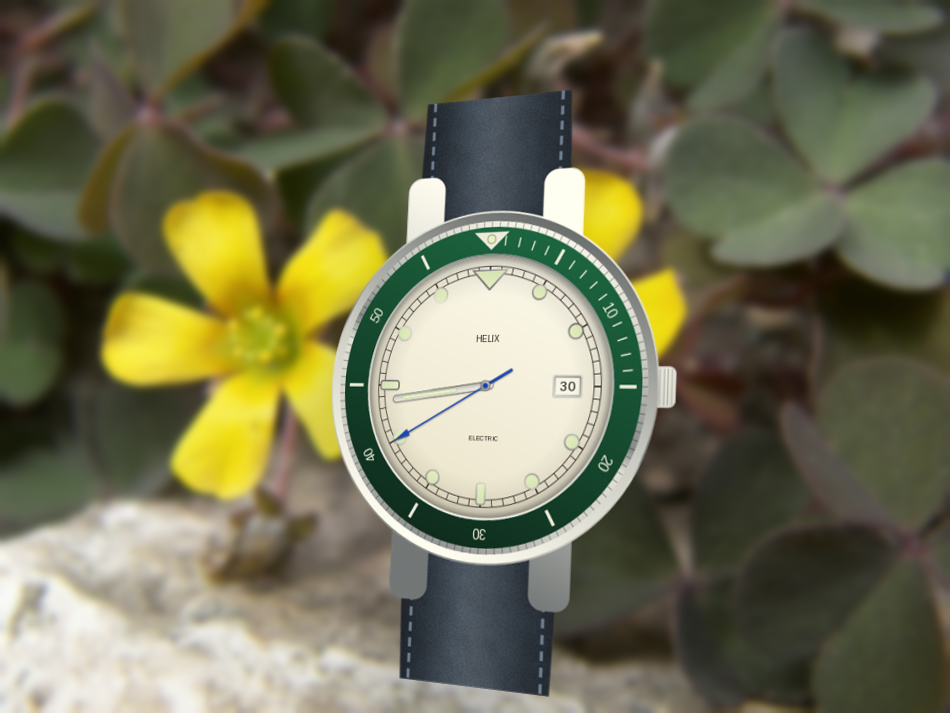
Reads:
h=8 m=43 s=40
